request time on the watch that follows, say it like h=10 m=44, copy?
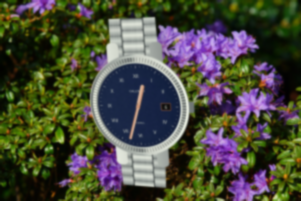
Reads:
h=12 m=33
